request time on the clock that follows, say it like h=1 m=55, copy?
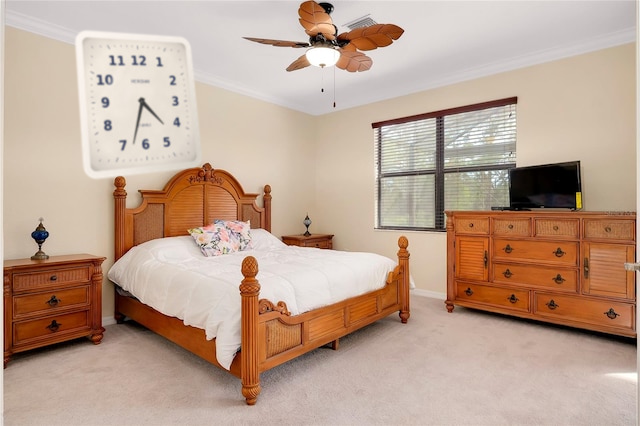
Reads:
h=4 m=33
